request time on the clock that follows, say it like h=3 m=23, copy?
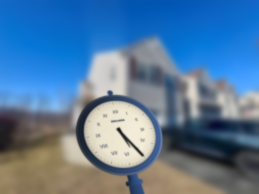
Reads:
h=5 m=25
